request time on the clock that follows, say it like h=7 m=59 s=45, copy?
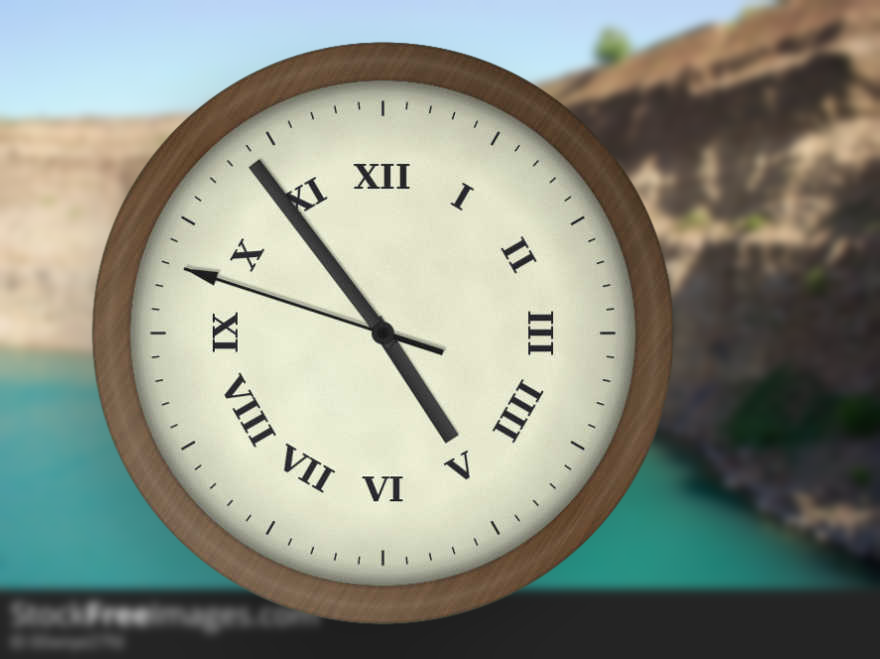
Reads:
h=4 m=53 s=48
